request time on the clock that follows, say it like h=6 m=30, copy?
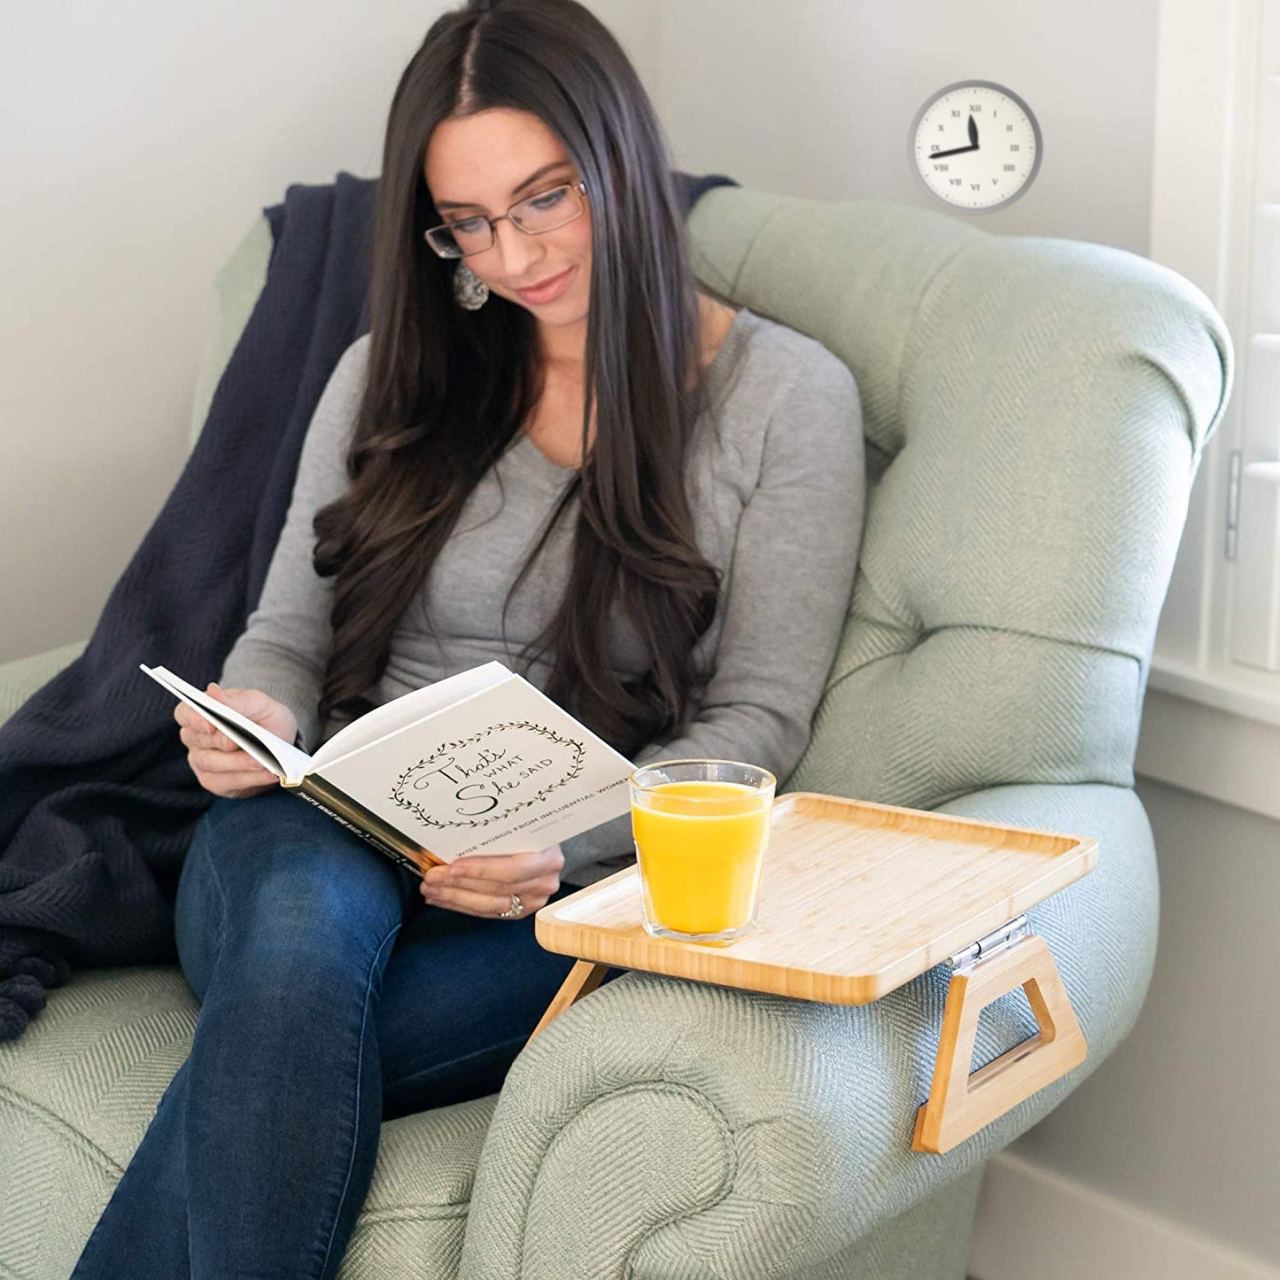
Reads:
h=11 m=43
